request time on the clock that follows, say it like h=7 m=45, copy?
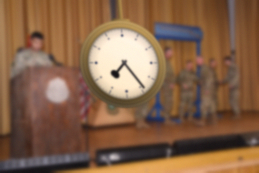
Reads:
h=7 m=24
